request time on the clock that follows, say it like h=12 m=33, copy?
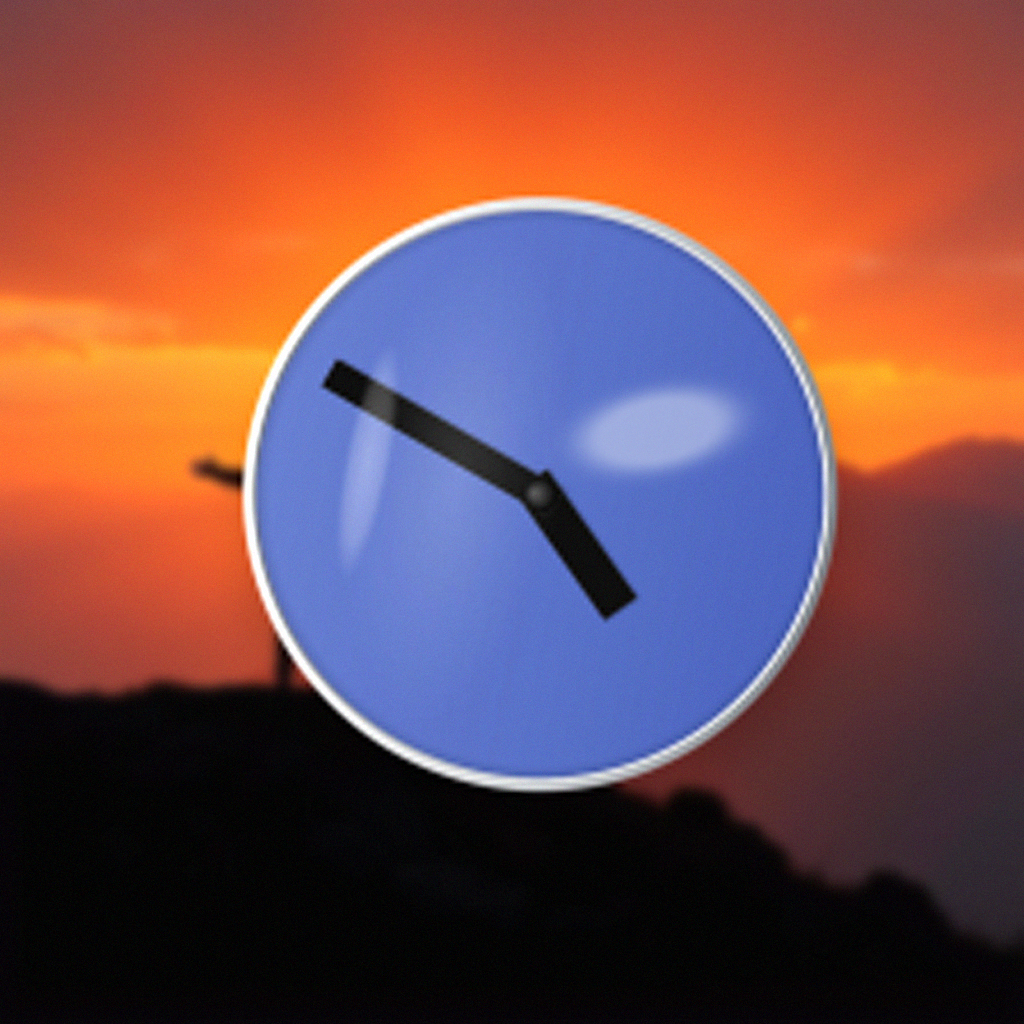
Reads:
h=4 m=50
